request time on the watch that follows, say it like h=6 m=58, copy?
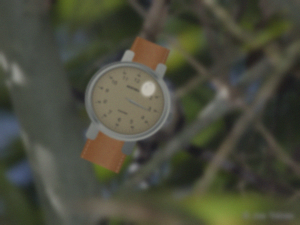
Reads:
h=3 m=16
